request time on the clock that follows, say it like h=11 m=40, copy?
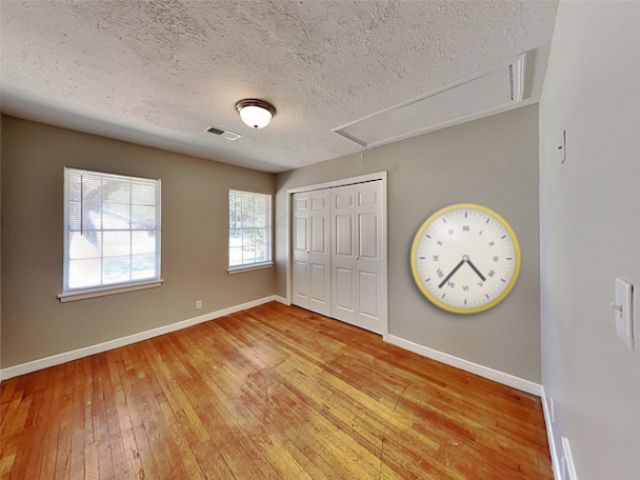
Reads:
h=4 m=37
